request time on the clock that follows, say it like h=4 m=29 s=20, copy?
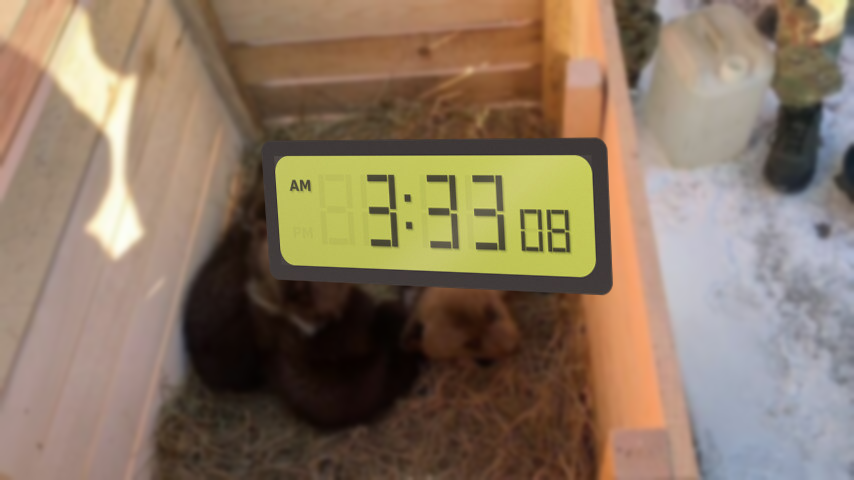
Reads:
h=3 m=33 s=8
